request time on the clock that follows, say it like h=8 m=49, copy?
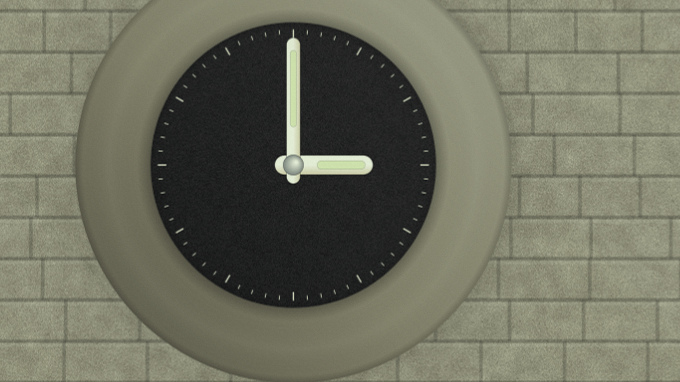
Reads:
h=3 m=0
